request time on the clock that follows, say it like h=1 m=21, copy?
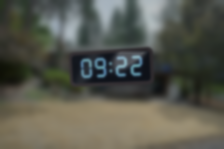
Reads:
h=9 m=22
